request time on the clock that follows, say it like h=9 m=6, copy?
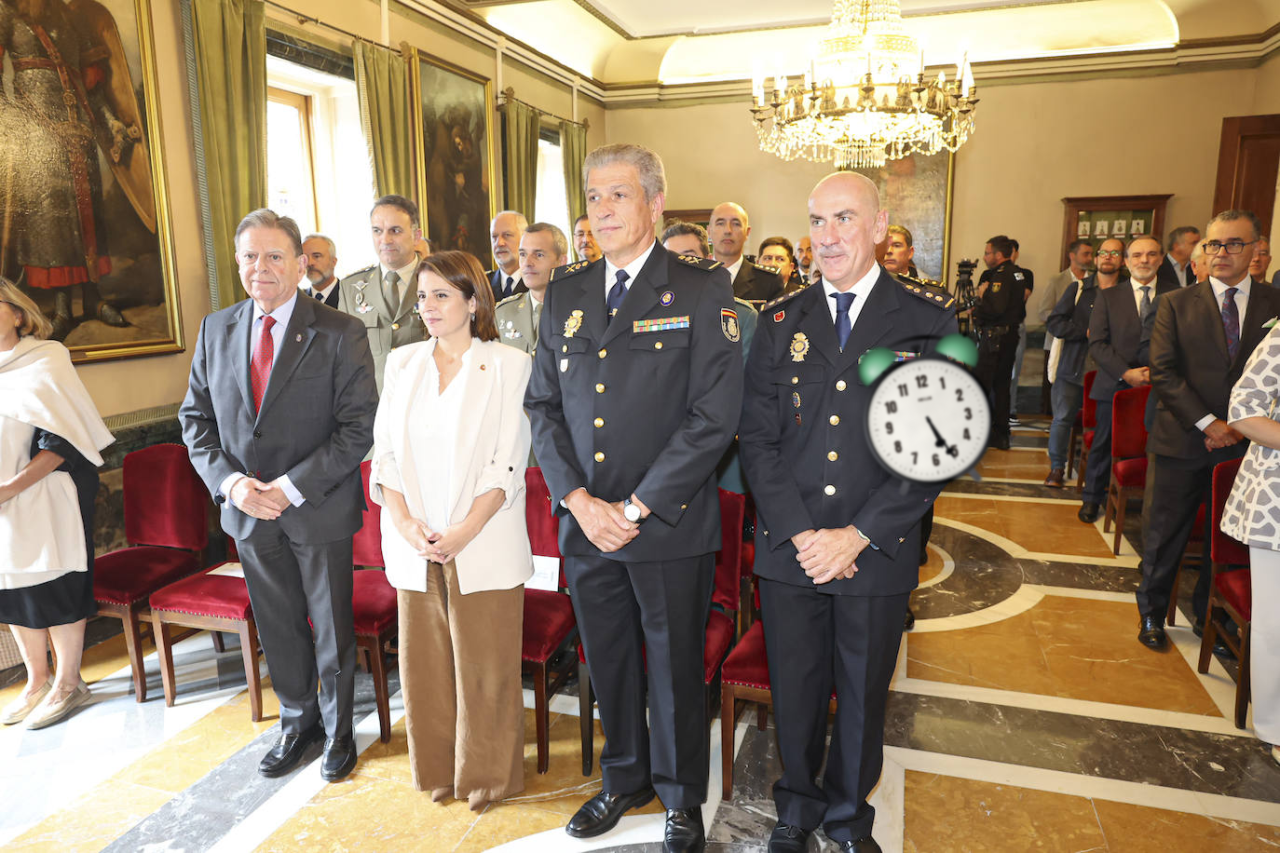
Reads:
h=5 m=26
